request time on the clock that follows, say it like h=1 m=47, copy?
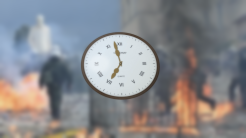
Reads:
h=6 m=58
